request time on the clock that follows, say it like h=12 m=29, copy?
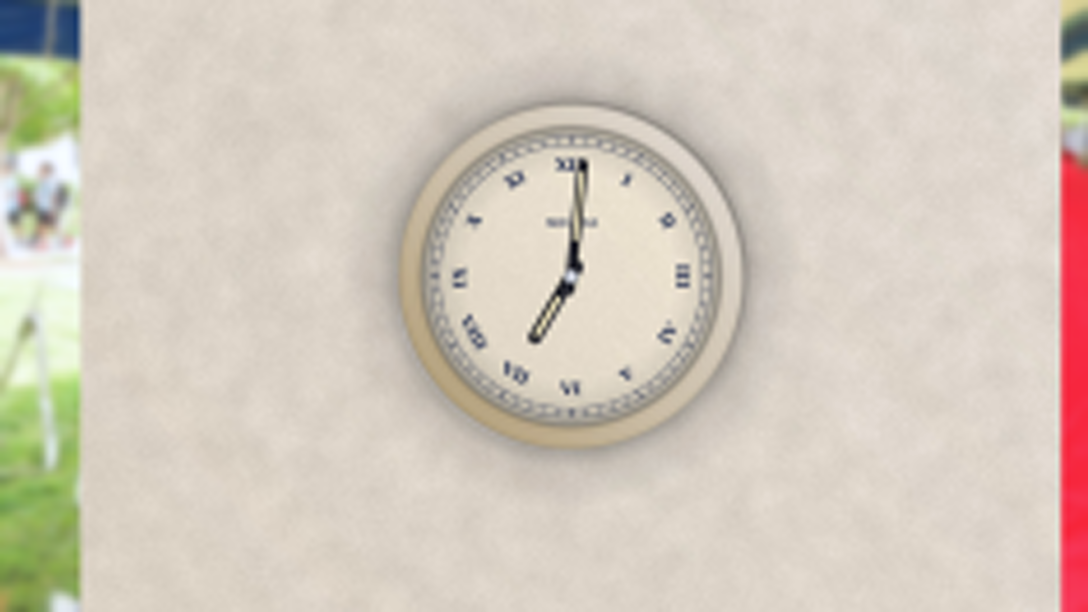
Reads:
h=7 m=1
